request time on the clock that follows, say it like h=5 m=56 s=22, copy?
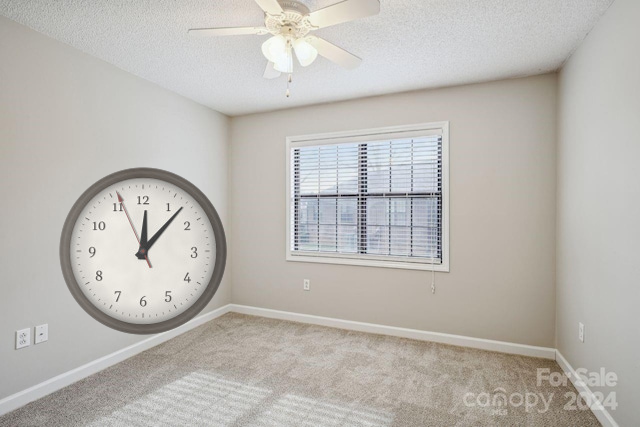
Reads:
h=12 m=6 s=56
